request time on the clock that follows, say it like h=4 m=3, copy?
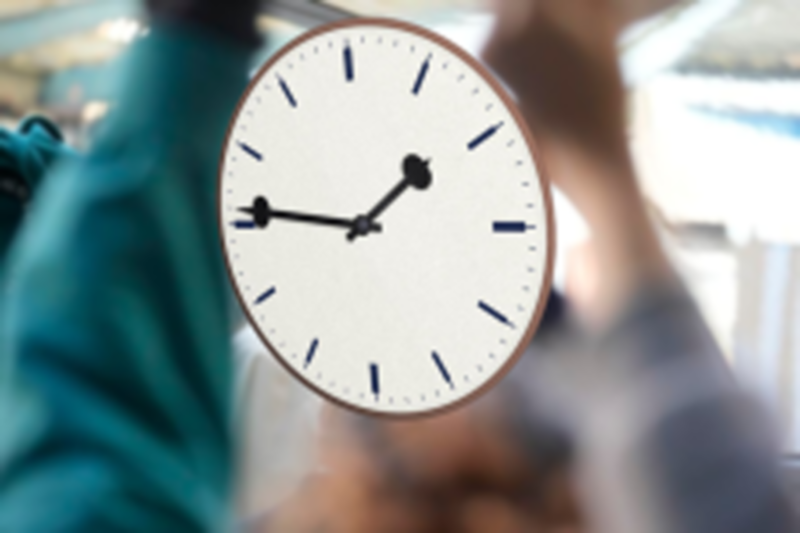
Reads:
h=1 m=46
